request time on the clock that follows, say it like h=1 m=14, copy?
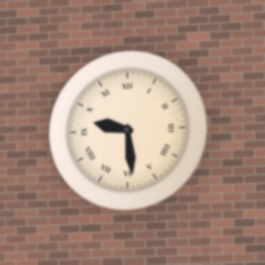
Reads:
h=9 m=29
